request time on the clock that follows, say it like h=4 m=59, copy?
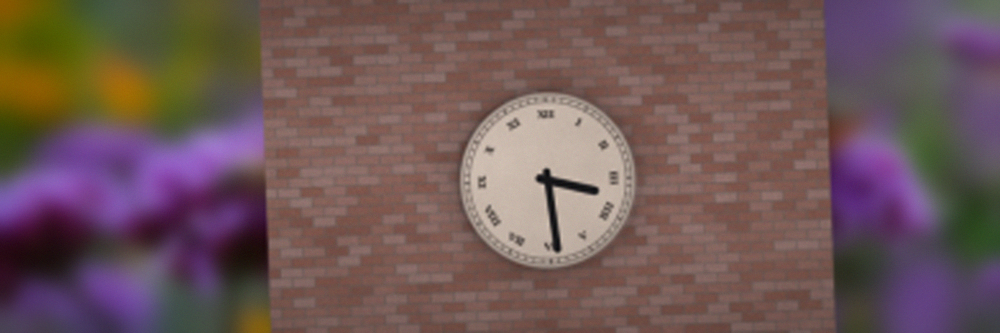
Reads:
h=3 m=29
